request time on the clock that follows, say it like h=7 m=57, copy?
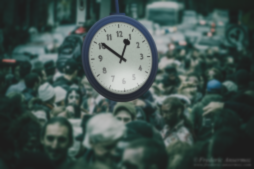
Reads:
h=12 m=51
